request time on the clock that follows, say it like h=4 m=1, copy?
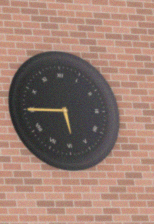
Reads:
h=5 m=45
